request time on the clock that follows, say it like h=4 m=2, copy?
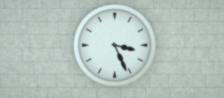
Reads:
h=3 m=26
